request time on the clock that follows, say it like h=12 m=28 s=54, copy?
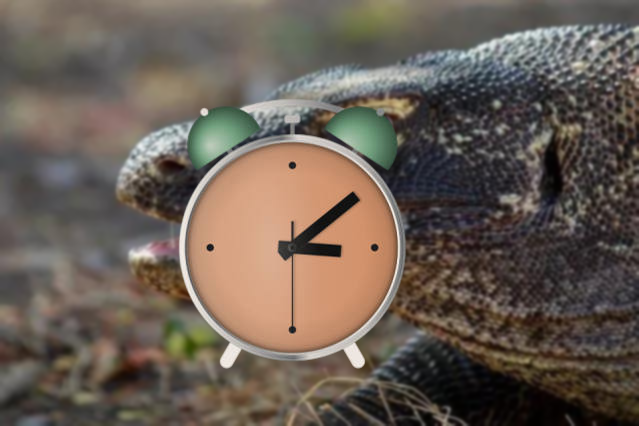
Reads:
h=3 m=8 s=30
